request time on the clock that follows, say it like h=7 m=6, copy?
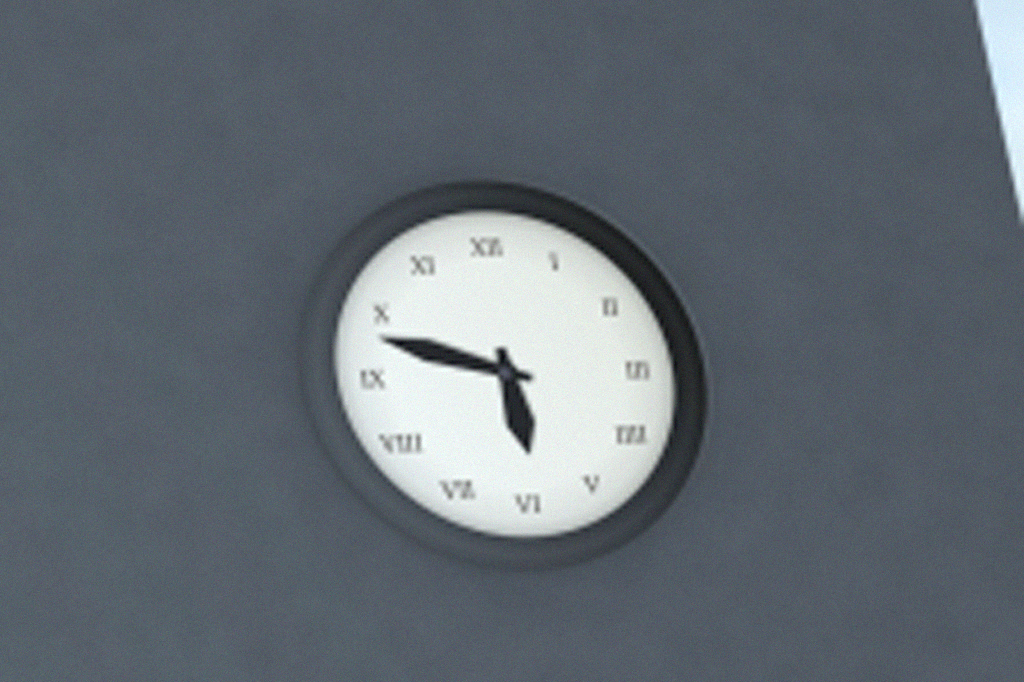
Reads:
h=5 m=48
